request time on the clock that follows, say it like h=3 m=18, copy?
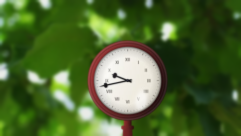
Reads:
h=9 m=43
